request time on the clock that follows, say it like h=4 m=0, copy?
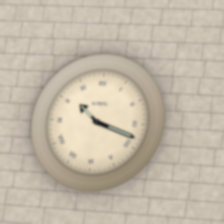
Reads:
h=10 m=18
